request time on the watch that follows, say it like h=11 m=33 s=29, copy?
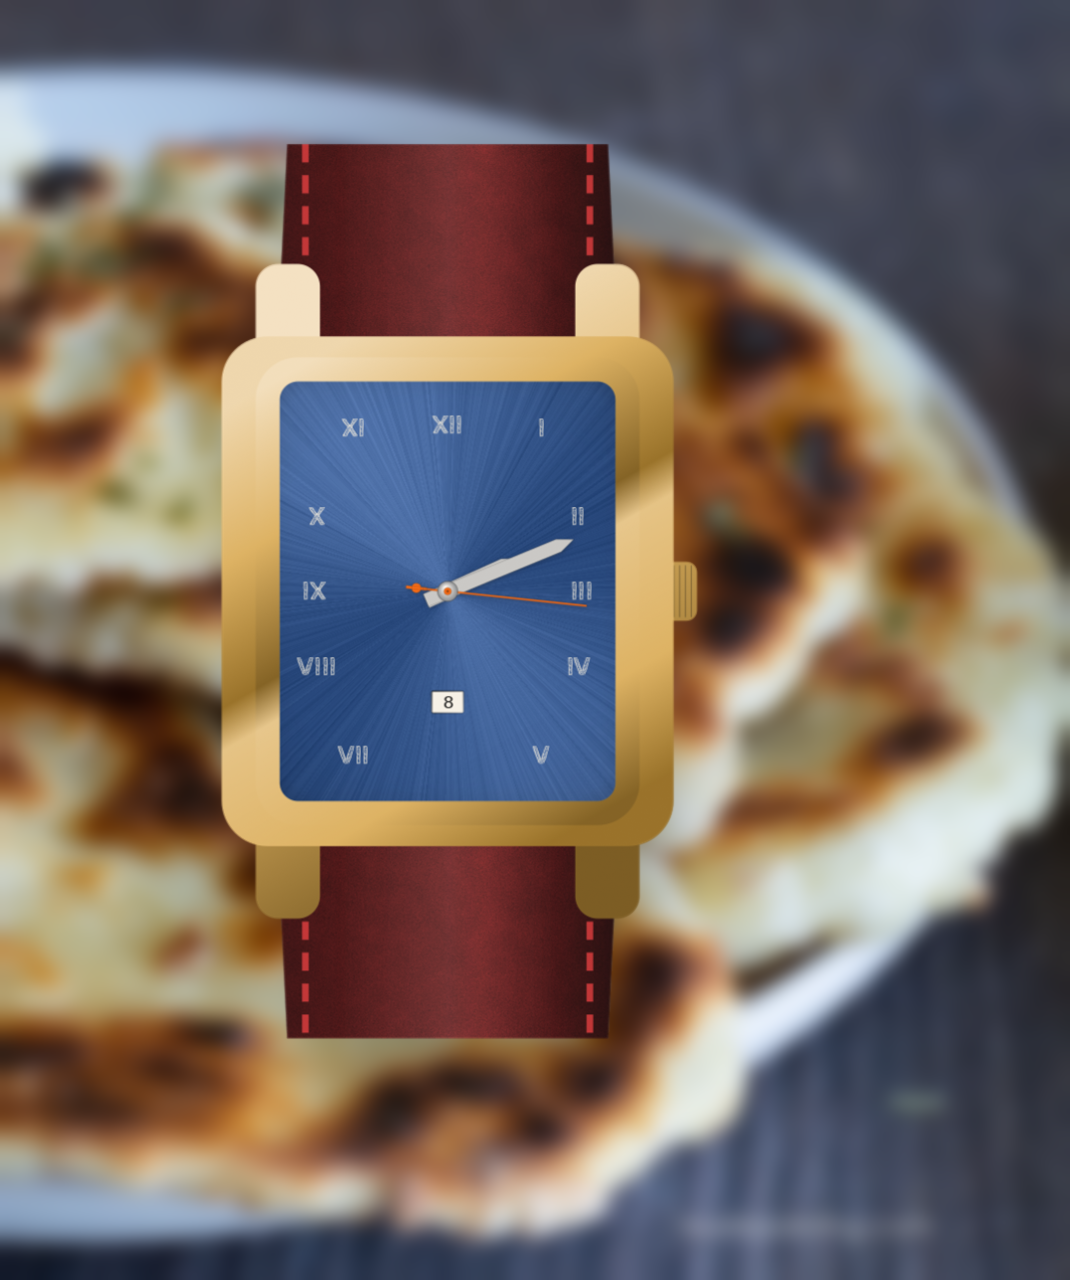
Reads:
h=2 m=11 s=16
